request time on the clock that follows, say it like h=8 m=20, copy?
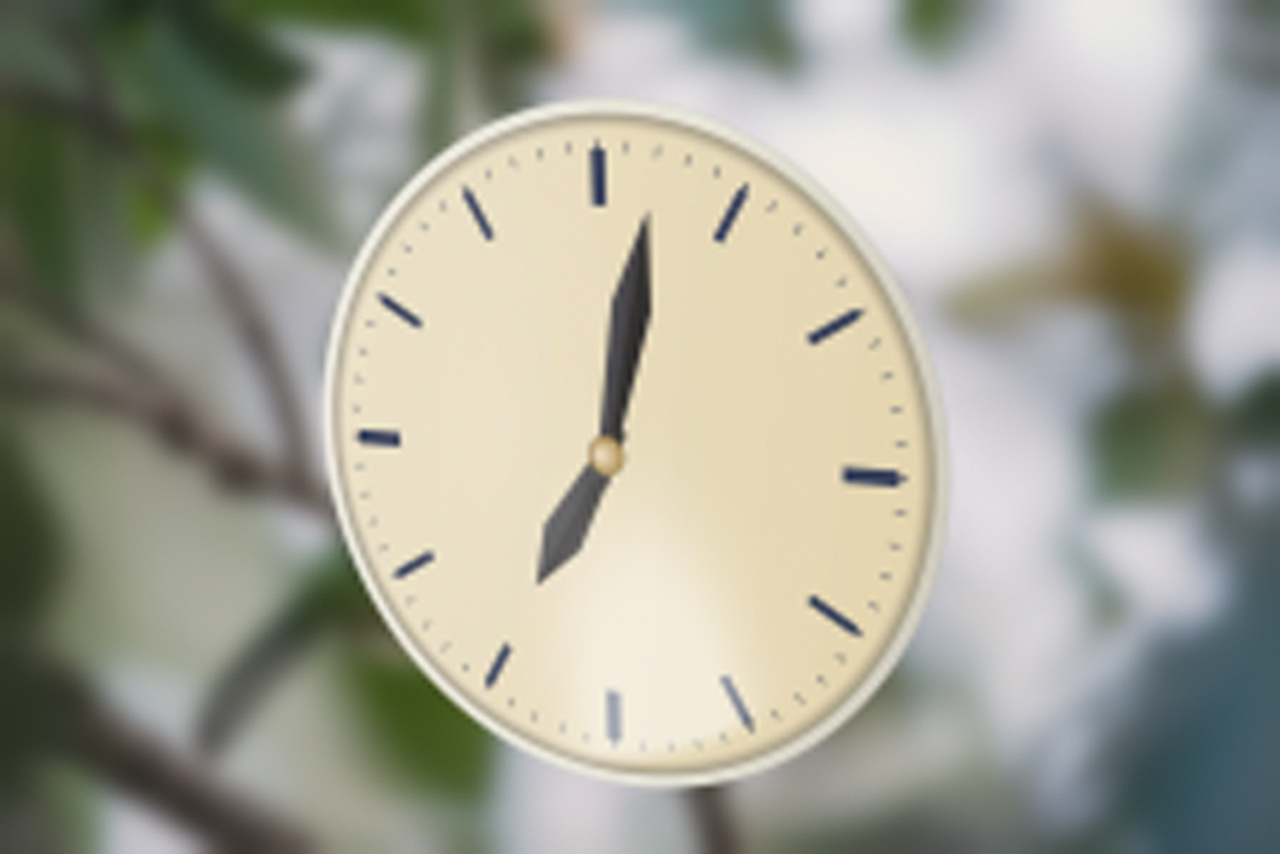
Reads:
h=7 m=2
